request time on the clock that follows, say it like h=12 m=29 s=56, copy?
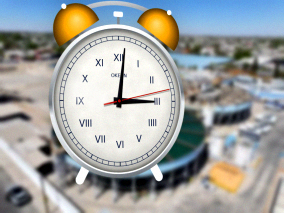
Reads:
h=3 m=1 s=13
